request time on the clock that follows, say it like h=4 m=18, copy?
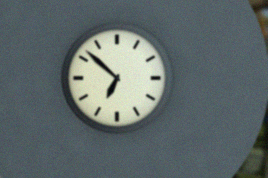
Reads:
h=6 m=52
